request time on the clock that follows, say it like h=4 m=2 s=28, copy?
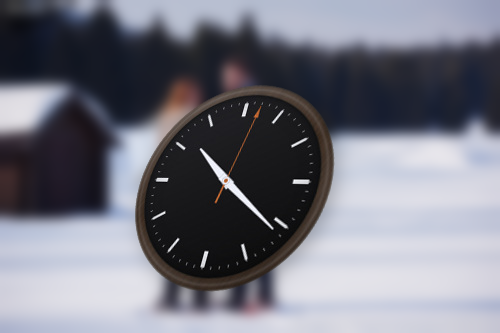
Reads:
h=10 m=21 s=2
